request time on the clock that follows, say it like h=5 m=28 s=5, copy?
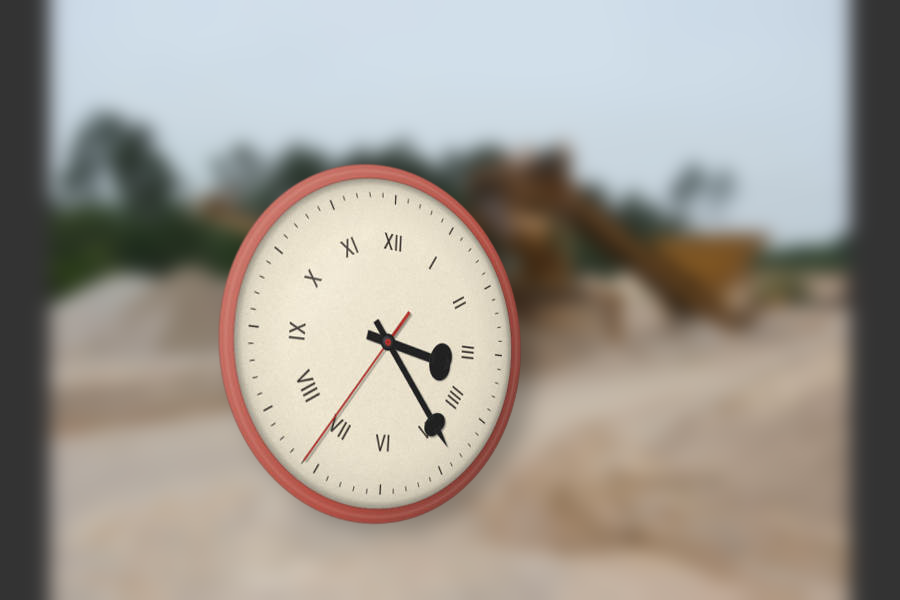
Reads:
h=3 m=23 s=36
